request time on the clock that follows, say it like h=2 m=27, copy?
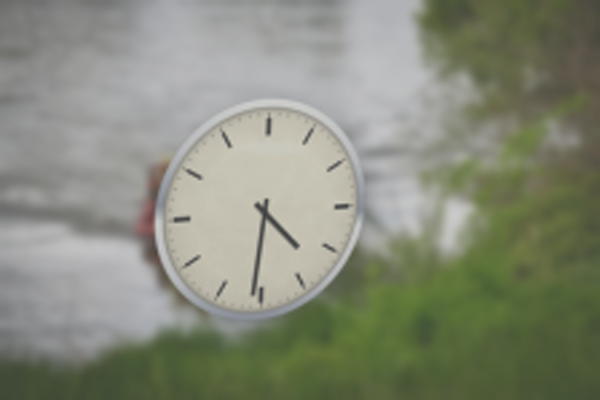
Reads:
h=4 m=31
